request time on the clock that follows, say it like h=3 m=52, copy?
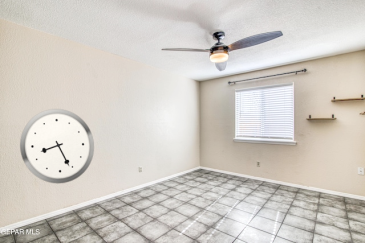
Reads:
h=8 m=26
